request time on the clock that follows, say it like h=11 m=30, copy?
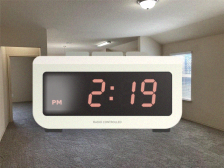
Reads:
h=2 m=19
